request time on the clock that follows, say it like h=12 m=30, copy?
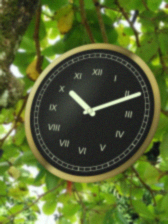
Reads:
h=10 m=11
